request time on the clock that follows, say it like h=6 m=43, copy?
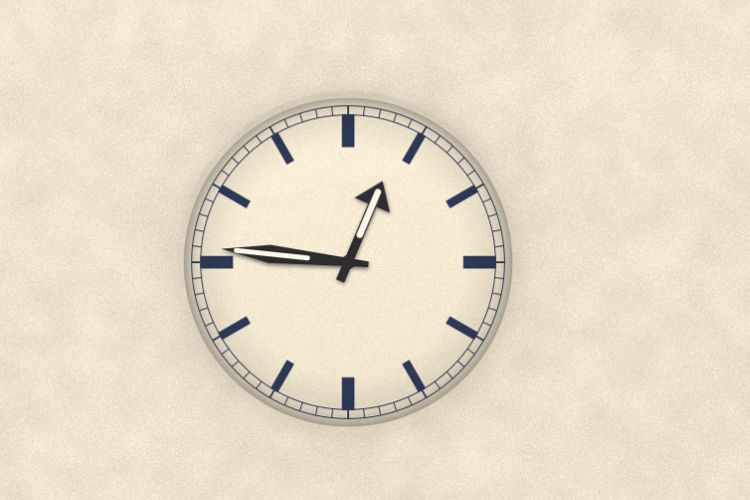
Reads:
h=12 m=46
